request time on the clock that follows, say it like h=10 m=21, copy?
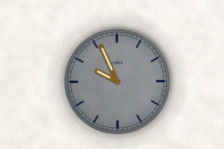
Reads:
h=9 m=56
